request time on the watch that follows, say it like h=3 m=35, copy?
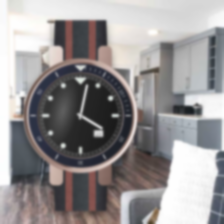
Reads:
h=4 m=2
